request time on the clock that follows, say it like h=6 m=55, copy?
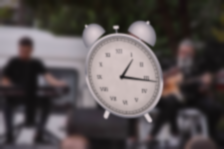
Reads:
h=1 m=16
